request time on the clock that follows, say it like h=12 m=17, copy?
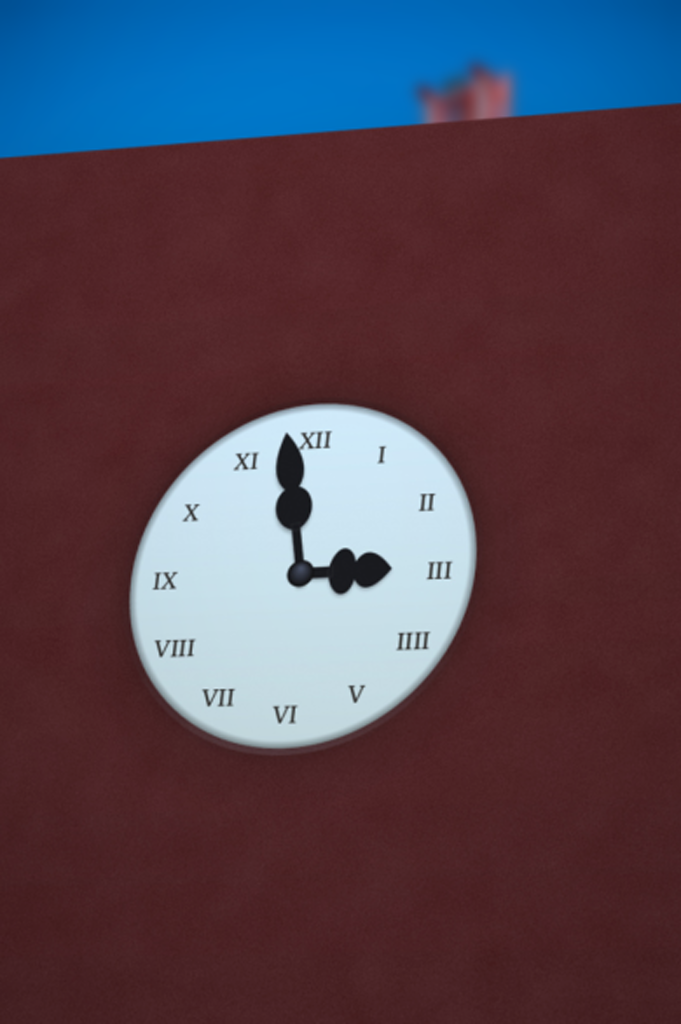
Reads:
h=2 m=58
